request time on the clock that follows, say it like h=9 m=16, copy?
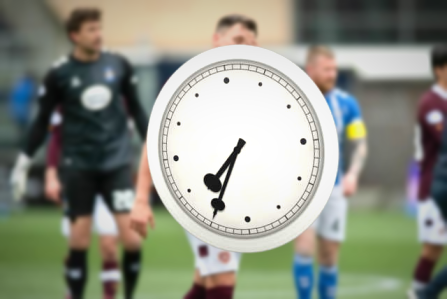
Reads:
h=7 m=35
